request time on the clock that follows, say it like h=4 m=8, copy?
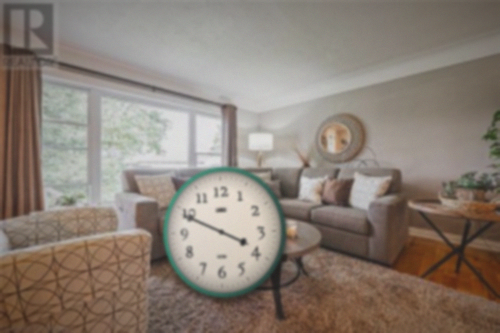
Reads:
h=3 m=49
